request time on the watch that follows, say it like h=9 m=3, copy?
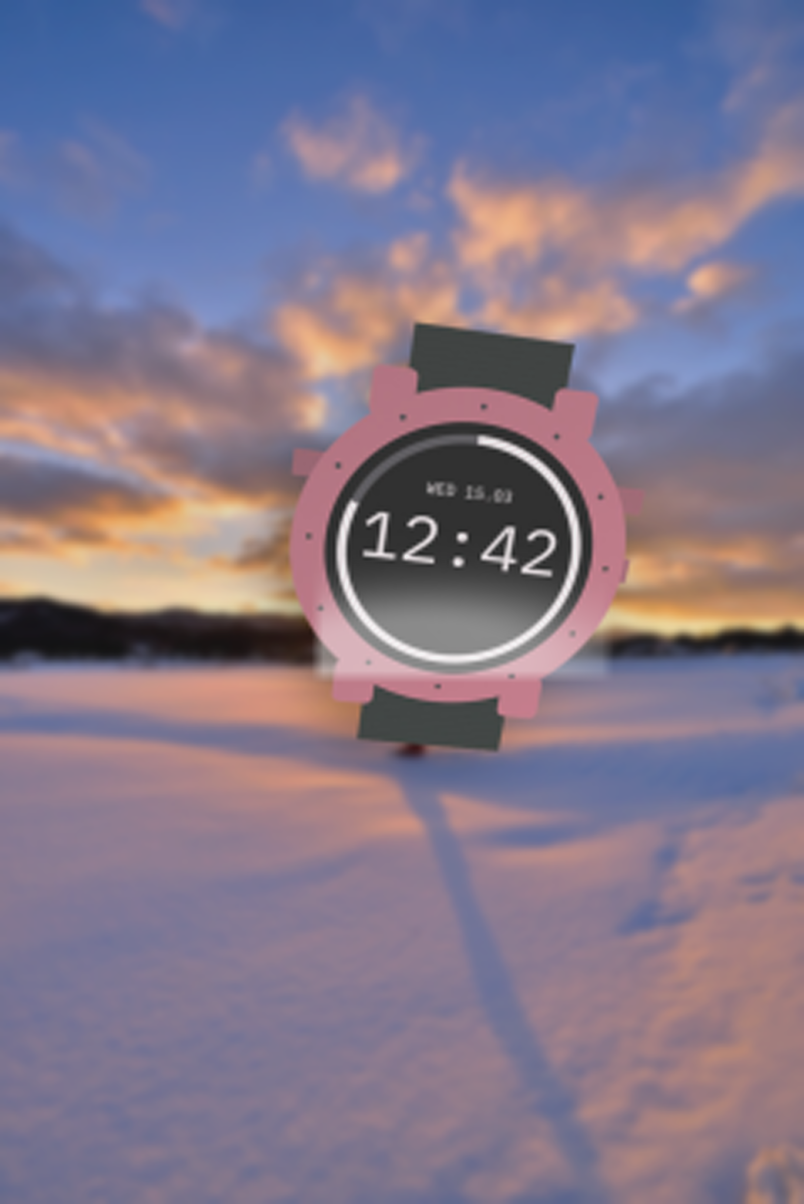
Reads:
h=12 m=42
